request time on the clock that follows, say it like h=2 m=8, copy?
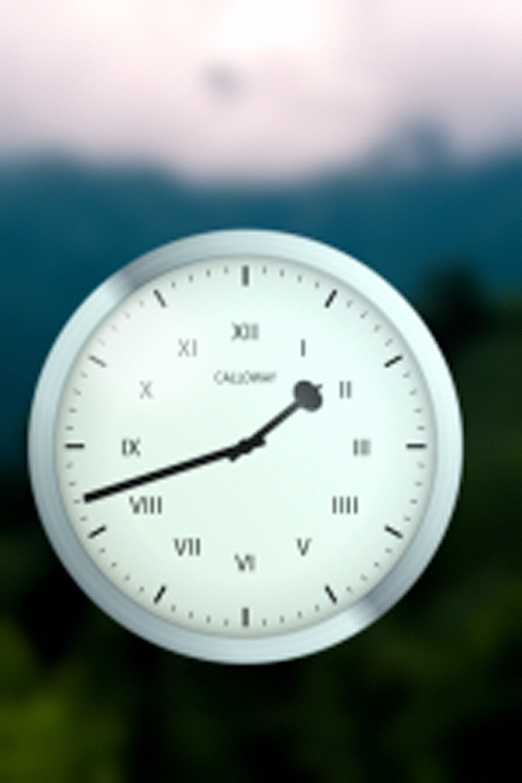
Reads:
h=1 m=42
